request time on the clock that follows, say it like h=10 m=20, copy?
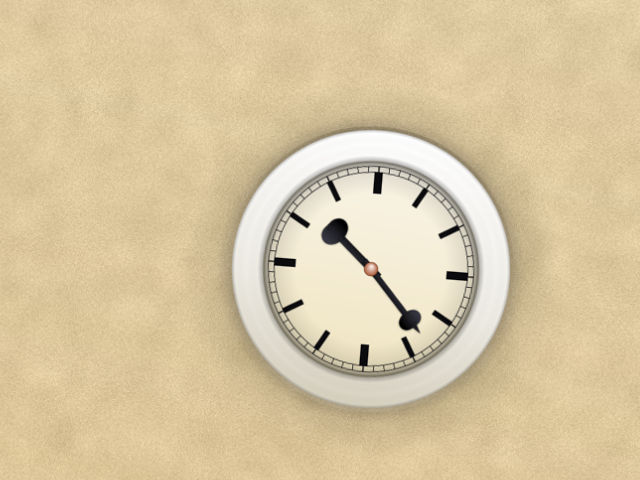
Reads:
h=10 m=23
